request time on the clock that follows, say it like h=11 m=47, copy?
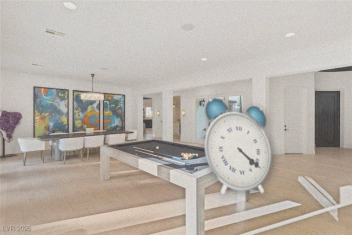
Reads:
h=4 m=21
